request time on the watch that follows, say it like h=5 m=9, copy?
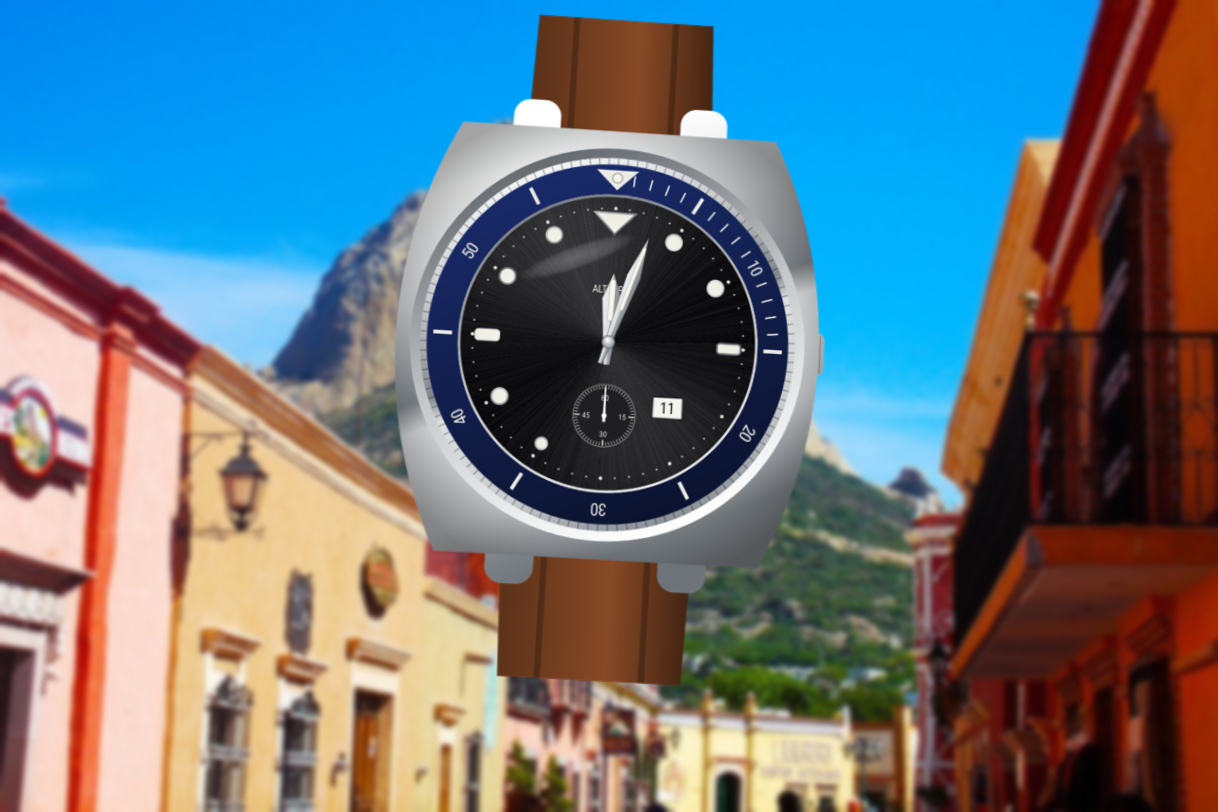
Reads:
h=12 m=3
